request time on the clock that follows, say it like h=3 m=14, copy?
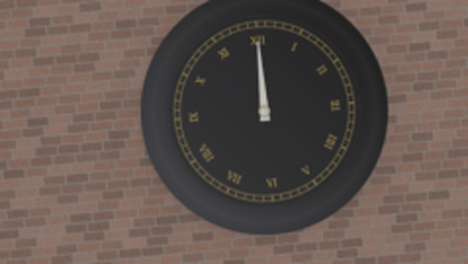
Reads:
h=12 m=0
